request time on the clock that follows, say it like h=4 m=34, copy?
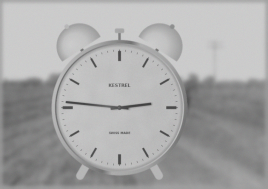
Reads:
h=2 m=46
